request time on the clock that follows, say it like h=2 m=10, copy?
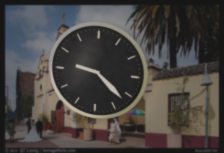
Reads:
h=9 m=22
